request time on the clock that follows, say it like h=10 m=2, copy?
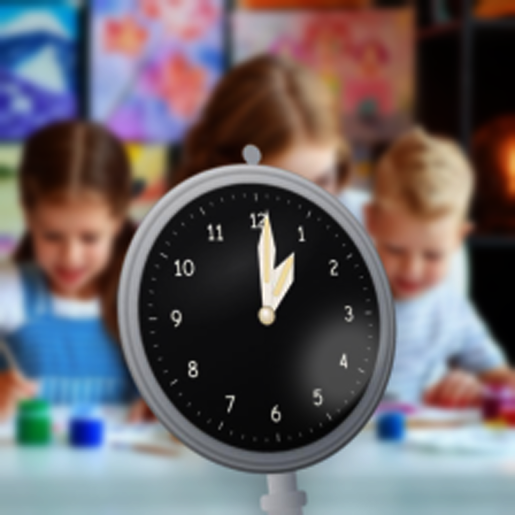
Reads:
h=1 m=1
